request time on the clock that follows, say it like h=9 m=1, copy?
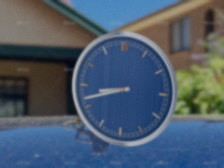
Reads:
h=8 m=42
